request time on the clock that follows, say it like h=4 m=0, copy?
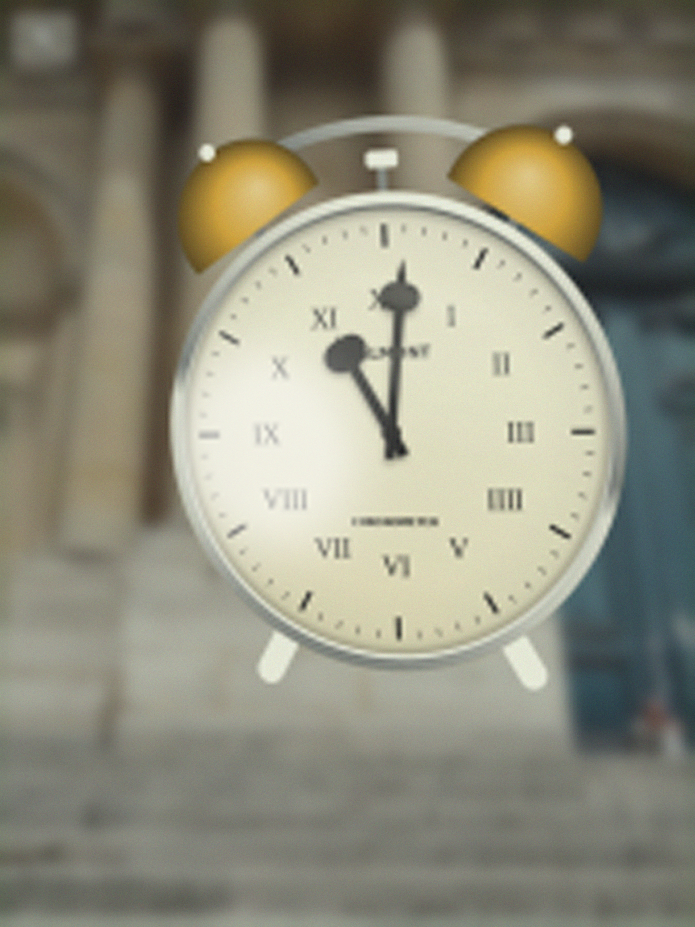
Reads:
h=11 m=1
